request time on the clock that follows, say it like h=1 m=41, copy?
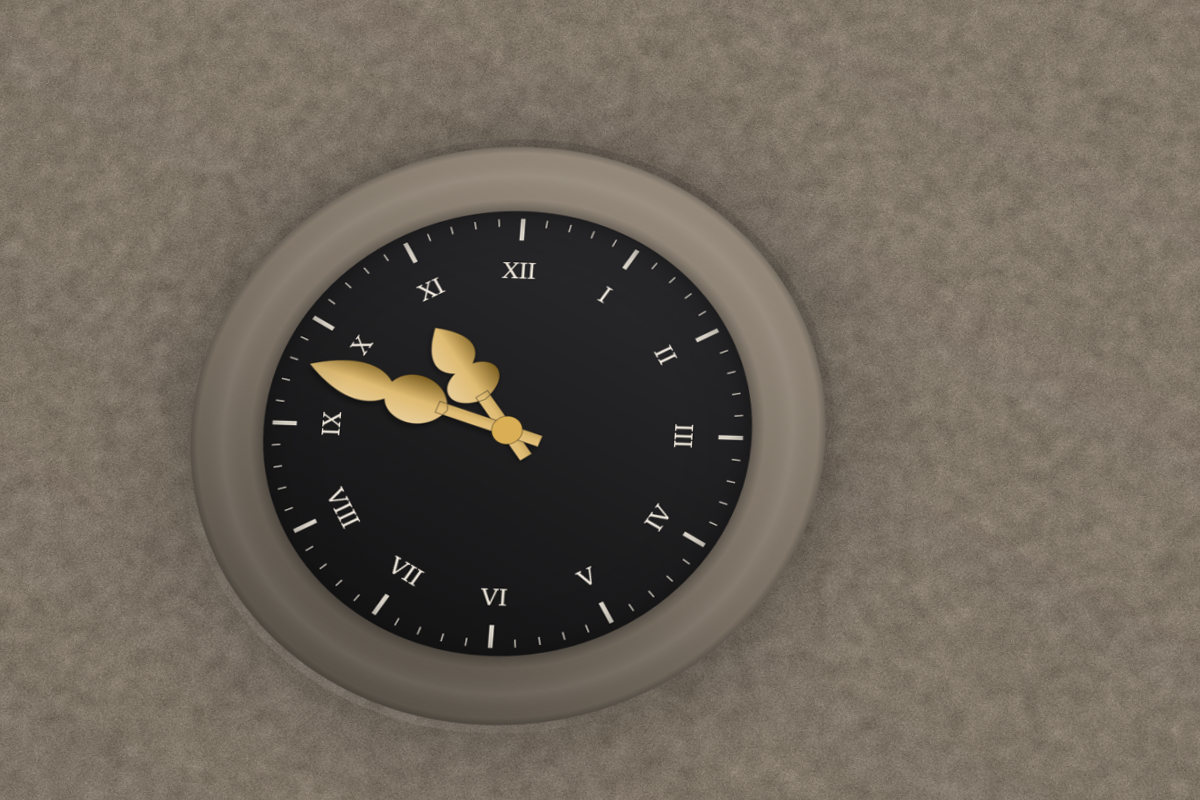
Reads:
h=10 m=48
